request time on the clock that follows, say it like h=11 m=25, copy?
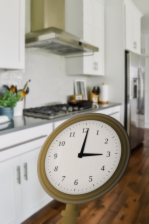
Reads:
h=3 m=1
